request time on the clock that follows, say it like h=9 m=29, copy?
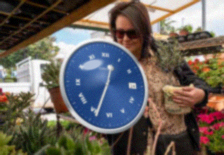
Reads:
h=12 m=34
